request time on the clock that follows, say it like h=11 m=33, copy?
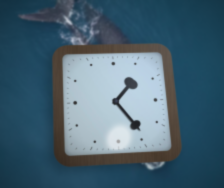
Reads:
h=1 m=24
